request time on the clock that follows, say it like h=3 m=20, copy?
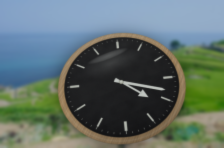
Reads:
h=4 m=18
